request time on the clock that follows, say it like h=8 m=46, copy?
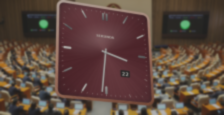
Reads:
h=3 m=31
